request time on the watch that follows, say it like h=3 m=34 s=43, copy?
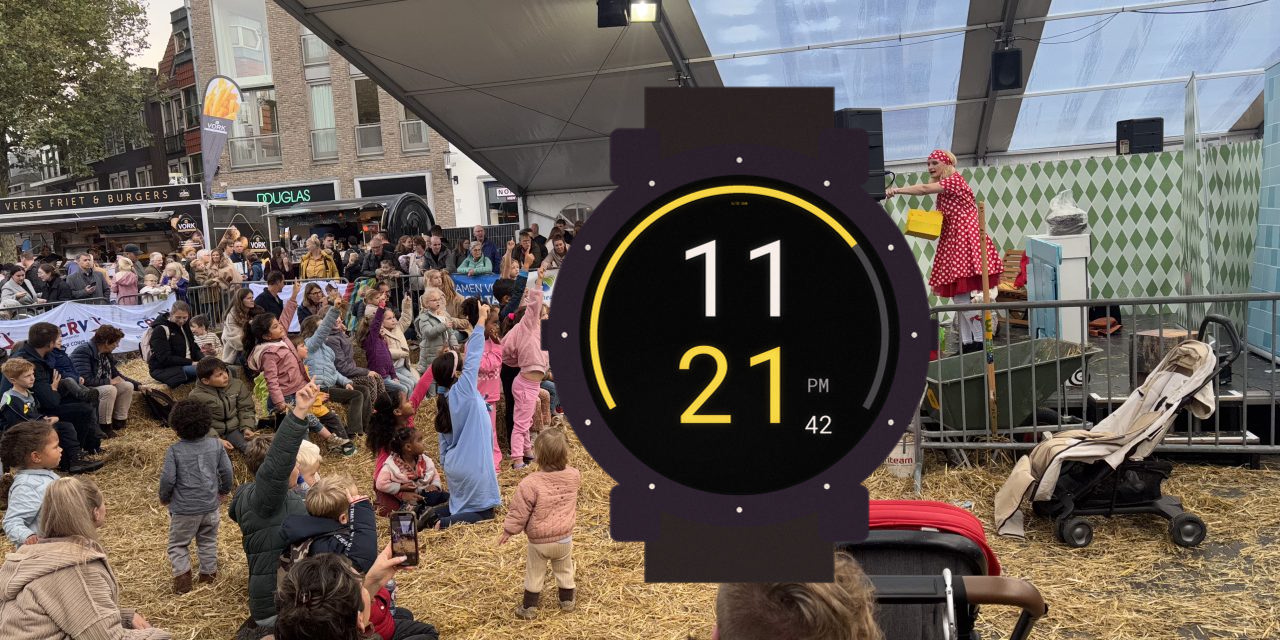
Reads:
h=11 m=21 s=42
